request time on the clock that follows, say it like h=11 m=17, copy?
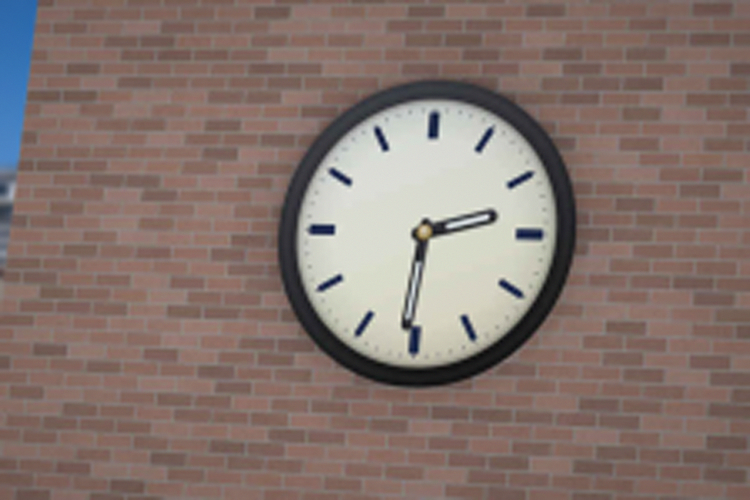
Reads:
h=2 m=31
